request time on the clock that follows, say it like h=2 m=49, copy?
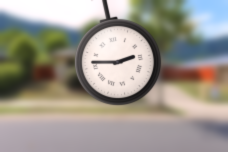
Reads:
h=2 m=47
